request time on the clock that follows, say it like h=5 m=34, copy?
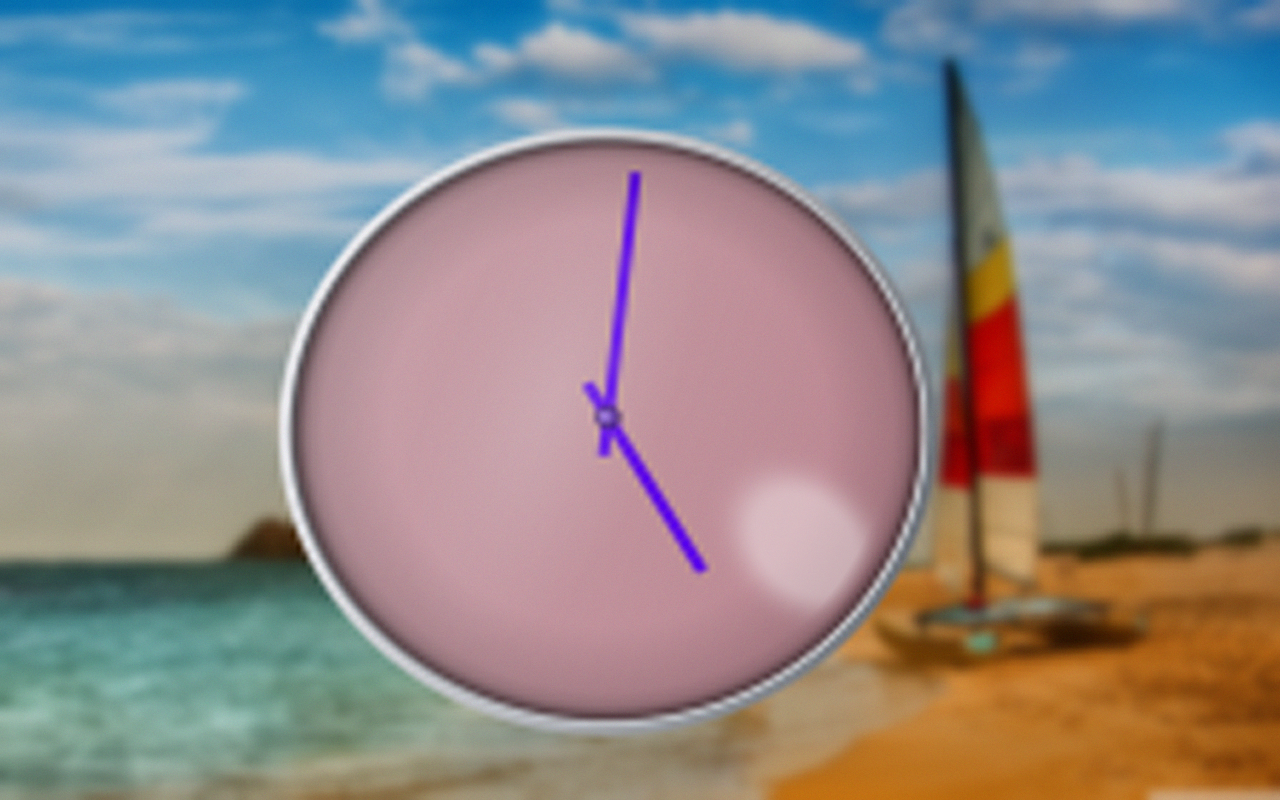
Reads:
h=5 m=1
